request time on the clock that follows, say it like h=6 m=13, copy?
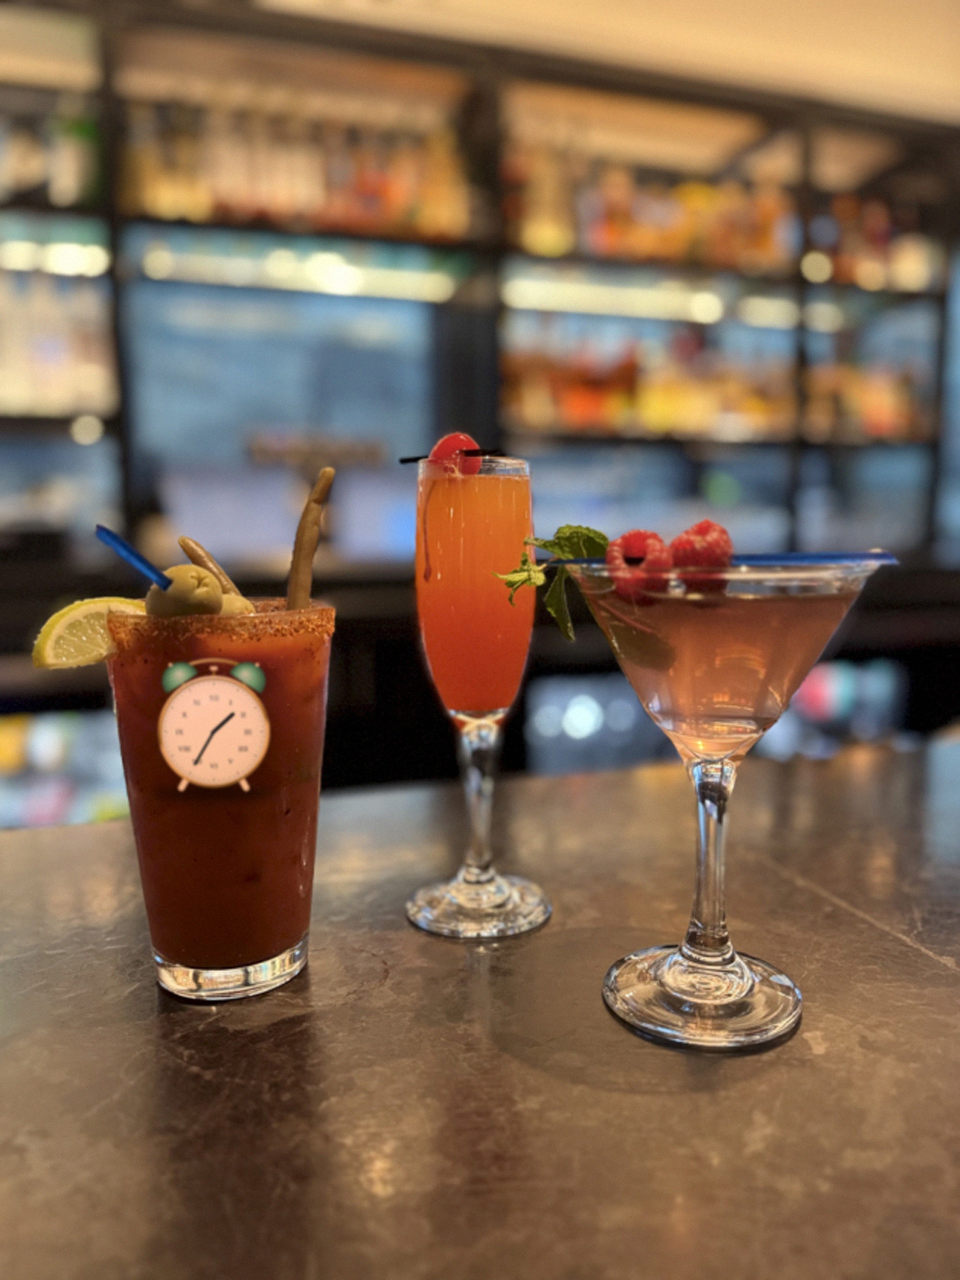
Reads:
h=1 m=35
